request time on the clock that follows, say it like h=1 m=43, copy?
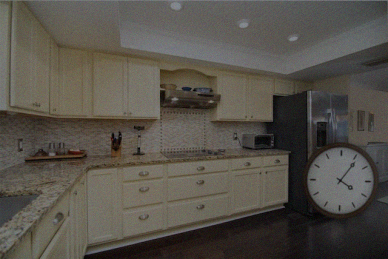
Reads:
h=4 m=6
